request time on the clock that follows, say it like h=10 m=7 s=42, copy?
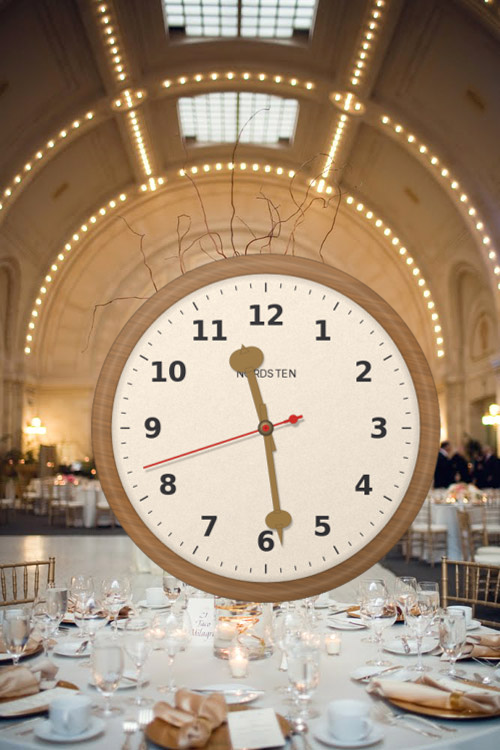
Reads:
h=11 m=28 s=42
